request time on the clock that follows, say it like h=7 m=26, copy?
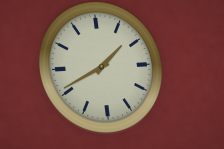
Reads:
h=1 m=41
